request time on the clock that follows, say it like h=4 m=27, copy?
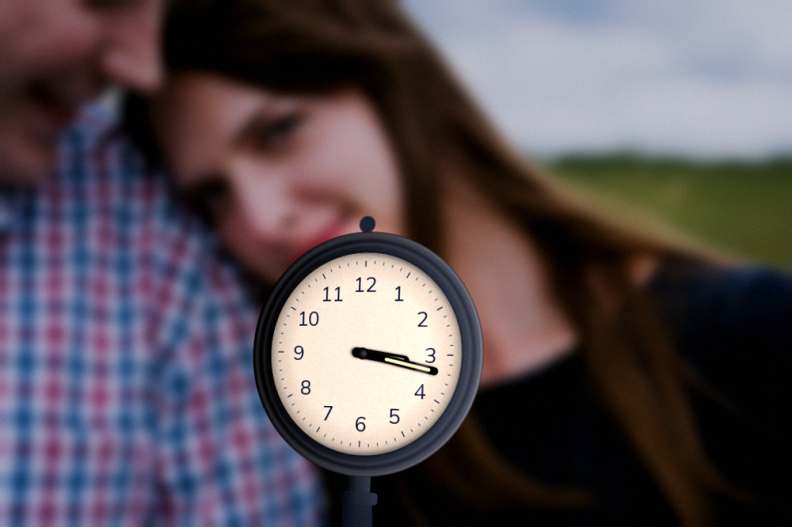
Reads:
h=3 m=17
